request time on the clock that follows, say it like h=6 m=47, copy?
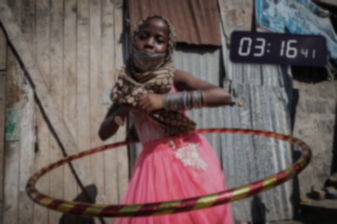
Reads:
h=3 m=16
